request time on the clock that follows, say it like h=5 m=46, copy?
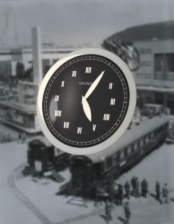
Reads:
h=5 m=5
